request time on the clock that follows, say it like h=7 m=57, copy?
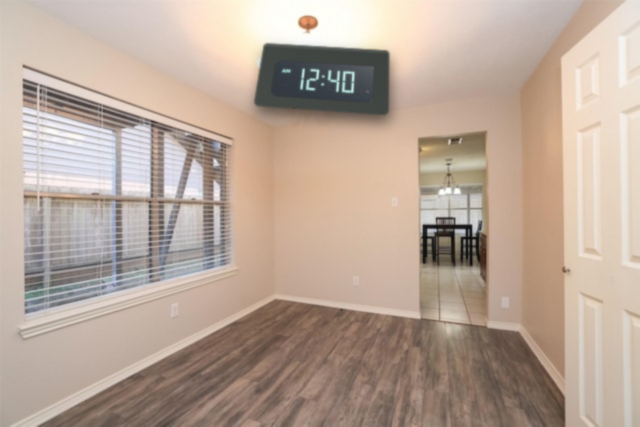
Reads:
h=12 m=40
